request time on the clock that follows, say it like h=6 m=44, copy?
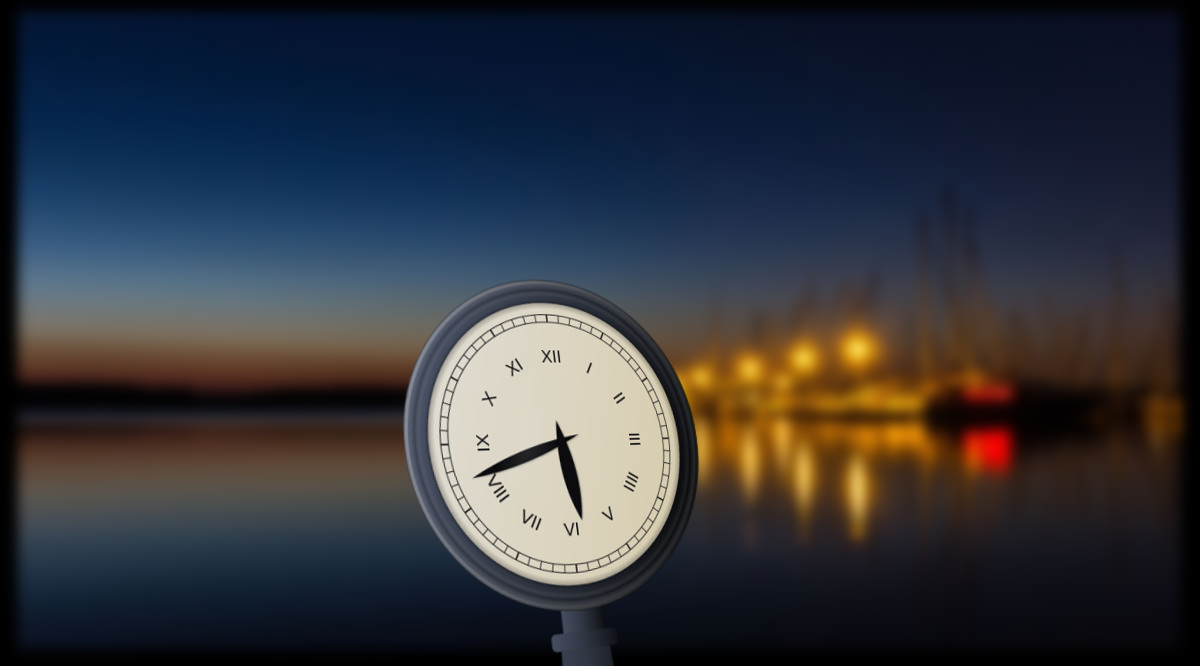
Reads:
h=5 m=42
